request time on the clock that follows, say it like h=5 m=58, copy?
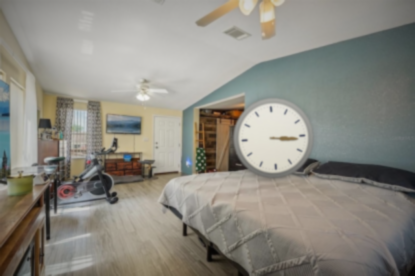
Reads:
h=3 m=16
